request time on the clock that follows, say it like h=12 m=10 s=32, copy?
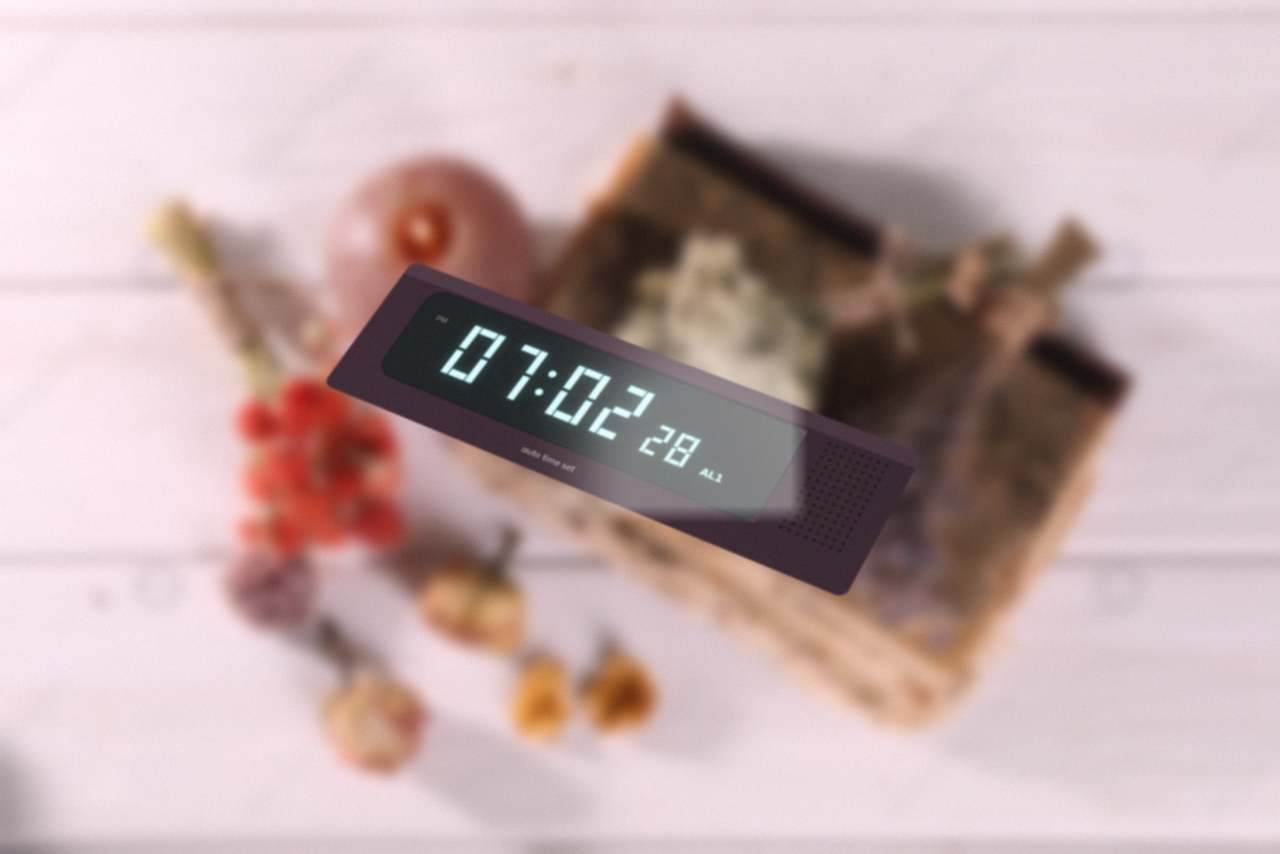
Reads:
h=7 m=2 s=28
